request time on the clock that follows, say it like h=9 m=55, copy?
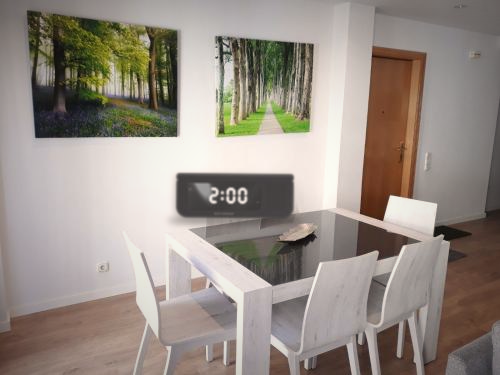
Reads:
h=2 m=0
